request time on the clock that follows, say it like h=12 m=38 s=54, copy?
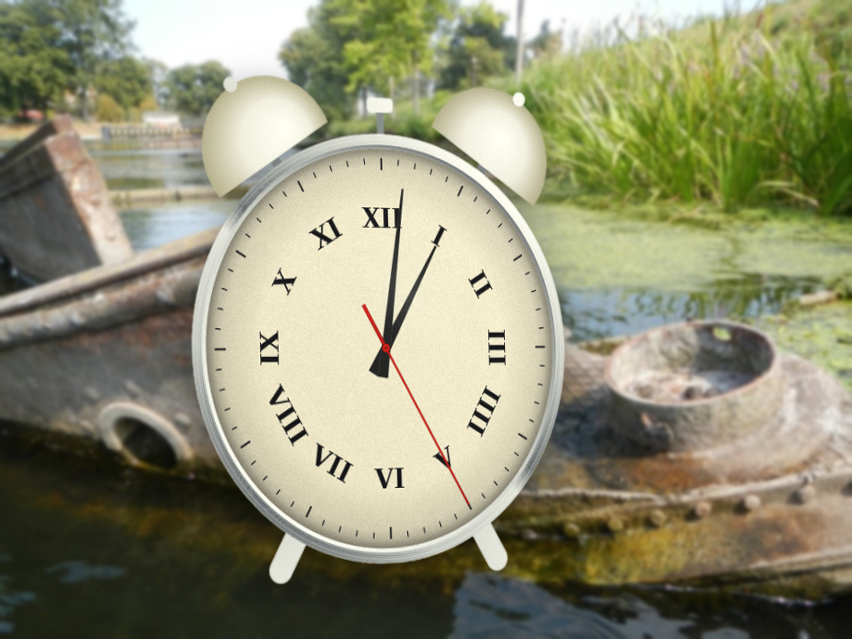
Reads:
h=1 m=1 s=25
